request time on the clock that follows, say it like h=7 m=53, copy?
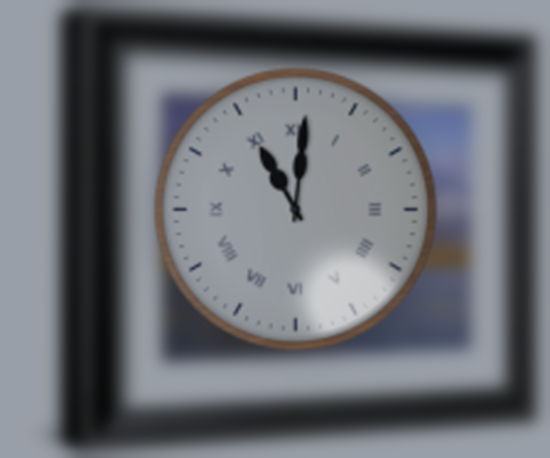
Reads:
h=11 m=1
